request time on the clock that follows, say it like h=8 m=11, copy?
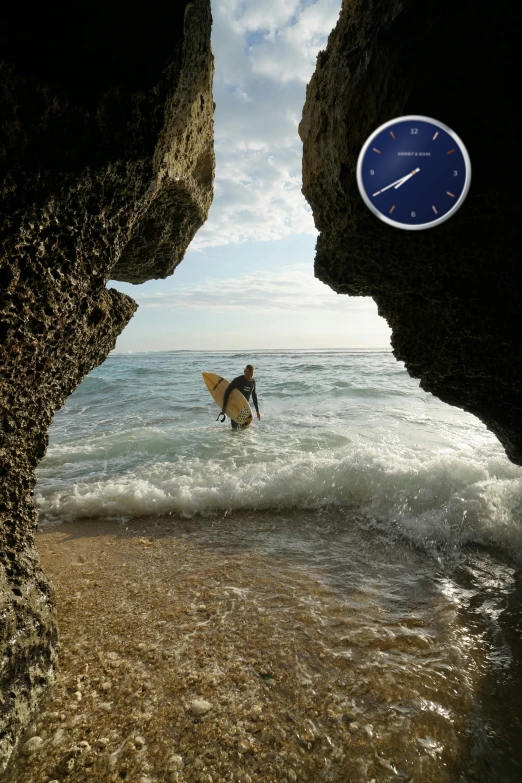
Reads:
h=7 m=40
